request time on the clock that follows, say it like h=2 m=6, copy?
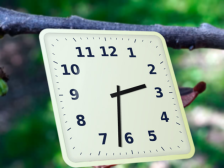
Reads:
h=2 m=32
